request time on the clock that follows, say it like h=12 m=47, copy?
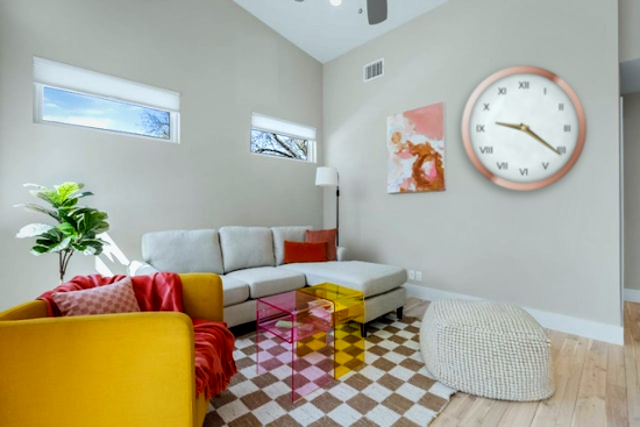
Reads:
h=9 m=21
